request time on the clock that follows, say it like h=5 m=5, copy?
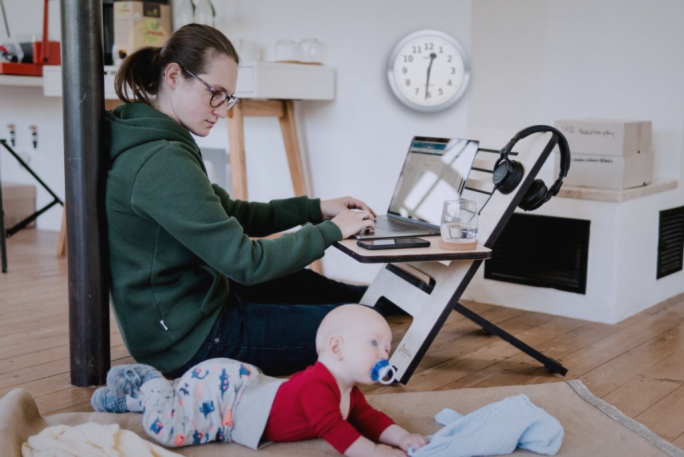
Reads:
h=12 m=31
